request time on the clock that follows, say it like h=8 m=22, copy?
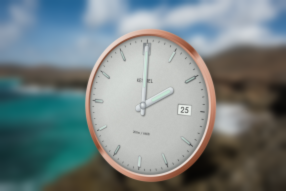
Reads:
h=2 m=0
